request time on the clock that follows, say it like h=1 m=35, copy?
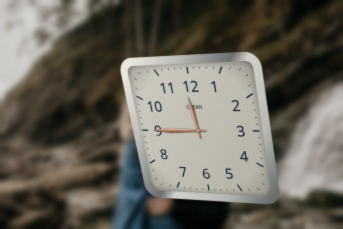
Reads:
h=11 m=45
